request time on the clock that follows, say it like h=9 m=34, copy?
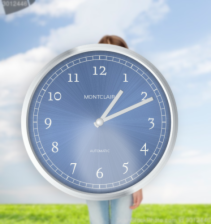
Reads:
h=1 m=11
